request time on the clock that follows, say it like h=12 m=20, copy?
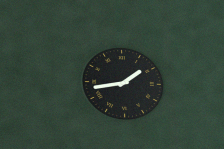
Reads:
h=1 m=43
